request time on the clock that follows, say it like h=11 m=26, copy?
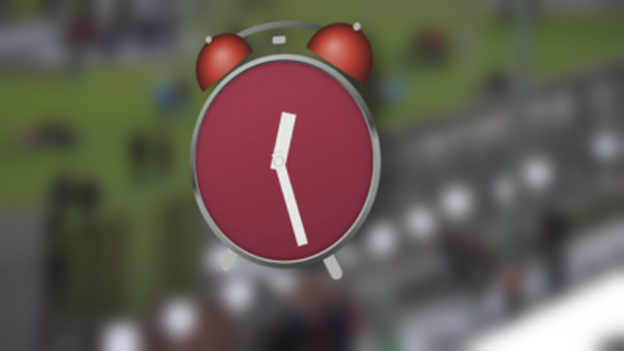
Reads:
h=12 m=27
